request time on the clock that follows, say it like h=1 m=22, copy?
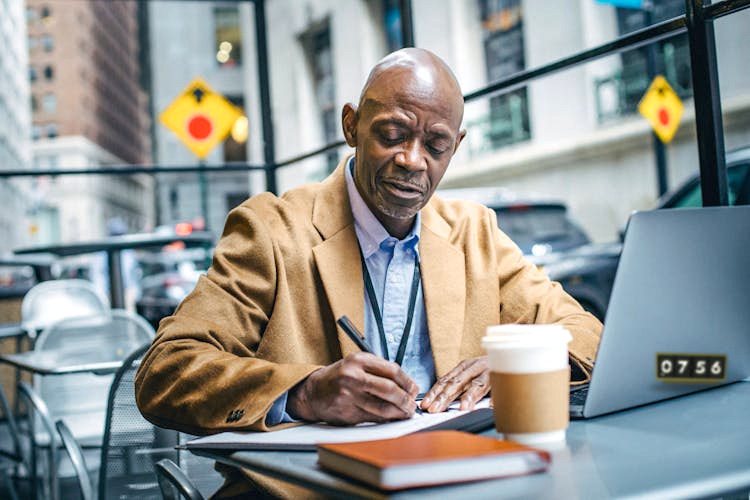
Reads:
h=7 m=56
